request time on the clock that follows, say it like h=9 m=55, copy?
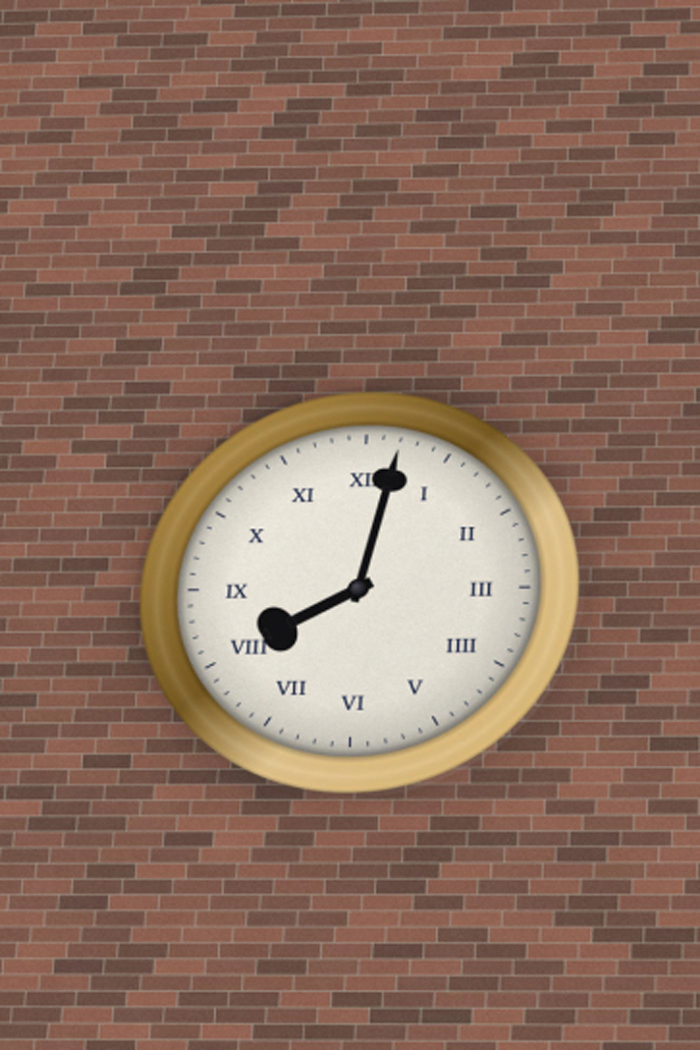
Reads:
h=8 m=2
